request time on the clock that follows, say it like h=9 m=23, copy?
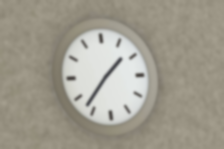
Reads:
h=1 m=37
